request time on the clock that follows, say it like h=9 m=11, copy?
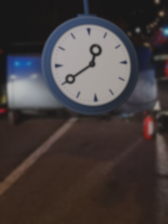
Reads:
h=12 m=40
